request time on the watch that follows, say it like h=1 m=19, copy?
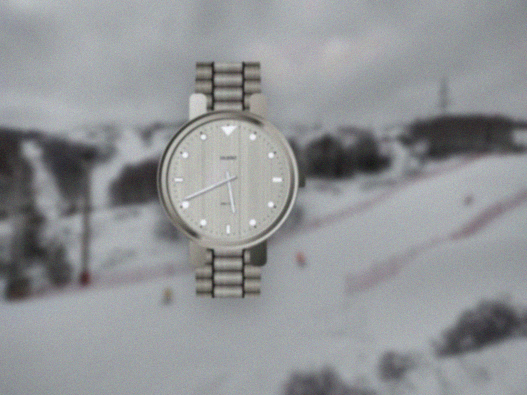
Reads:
h=5 m=41
